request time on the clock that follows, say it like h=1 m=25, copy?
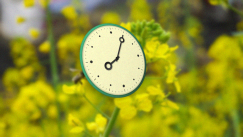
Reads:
h=8 m=5
